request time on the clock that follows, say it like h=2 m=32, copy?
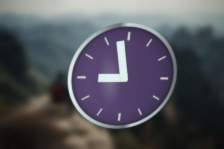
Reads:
h=8 m=58
